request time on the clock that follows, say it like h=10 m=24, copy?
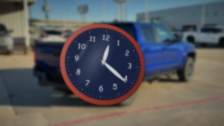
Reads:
h=12 m=21
